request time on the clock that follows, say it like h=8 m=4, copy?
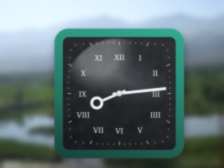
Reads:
h=8 m=14
